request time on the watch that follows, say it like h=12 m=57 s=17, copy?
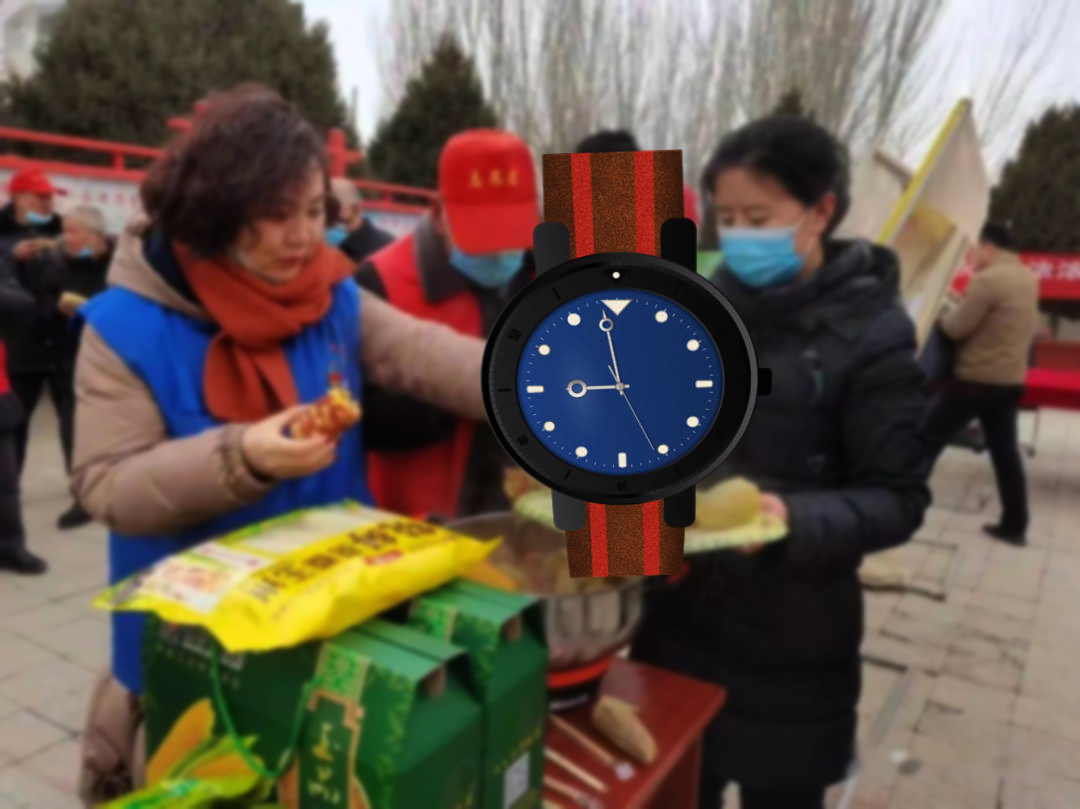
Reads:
h=8 m=58 s=26
